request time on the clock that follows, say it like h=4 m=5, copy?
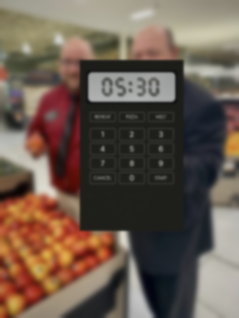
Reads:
h=5 m=30
